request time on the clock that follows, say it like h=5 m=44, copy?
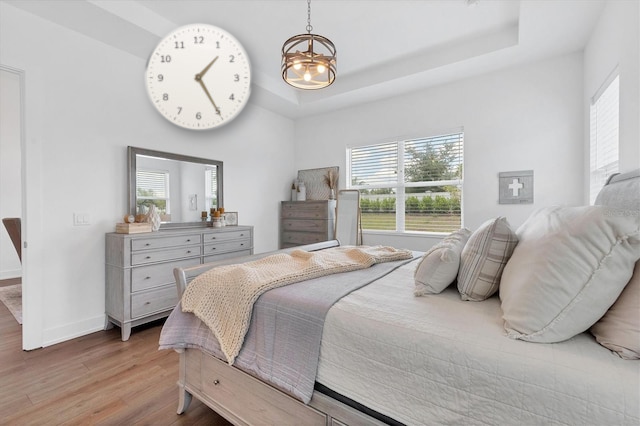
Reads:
h=1 m=25
